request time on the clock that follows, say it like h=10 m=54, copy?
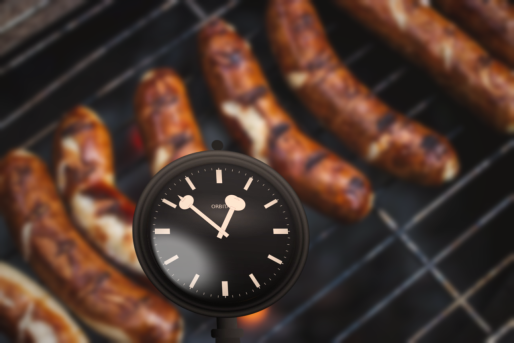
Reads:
h=12 m=52
